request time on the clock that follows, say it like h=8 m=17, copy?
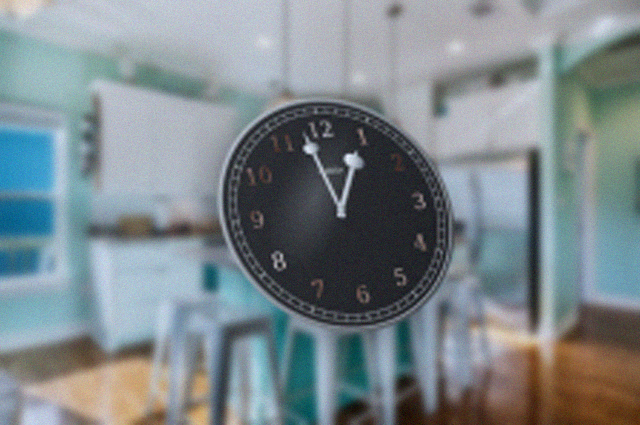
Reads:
h=12 m=58
